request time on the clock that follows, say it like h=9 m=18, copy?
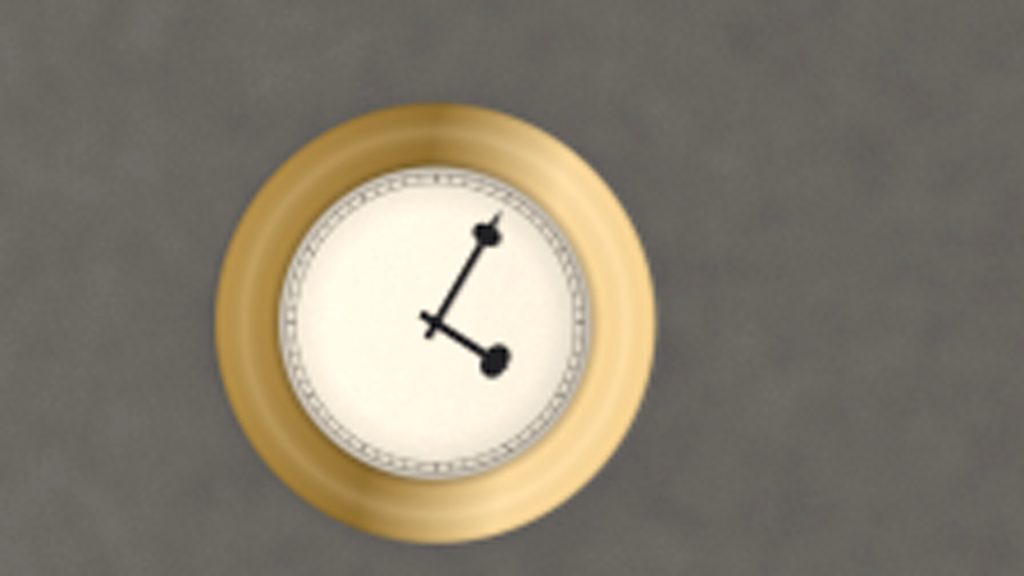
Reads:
h=4 m=5
